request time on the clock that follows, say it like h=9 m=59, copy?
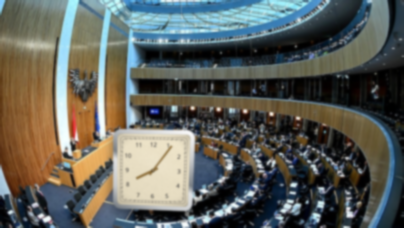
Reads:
h=8 m=6
